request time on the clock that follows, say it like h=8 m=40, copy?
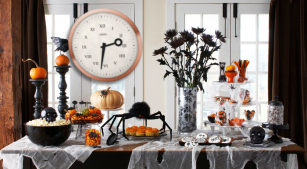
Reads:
h=2 m=32
